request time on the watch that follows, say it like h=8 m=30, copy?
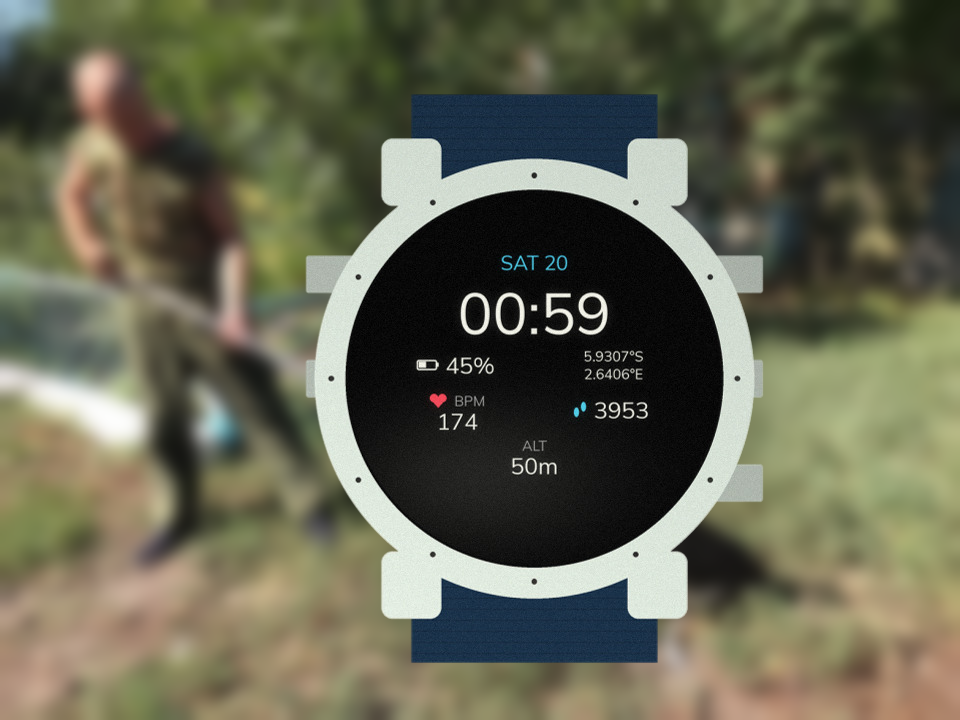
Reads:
h=0 m=59
